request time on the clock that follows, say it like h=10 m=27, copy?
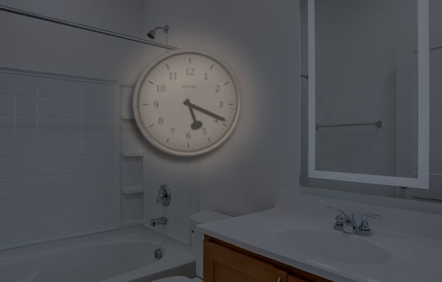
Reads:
h=5 m=19
